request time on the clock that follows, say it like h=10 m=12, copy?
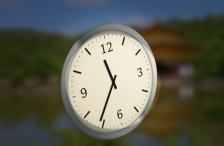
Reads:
h=11 m=36
